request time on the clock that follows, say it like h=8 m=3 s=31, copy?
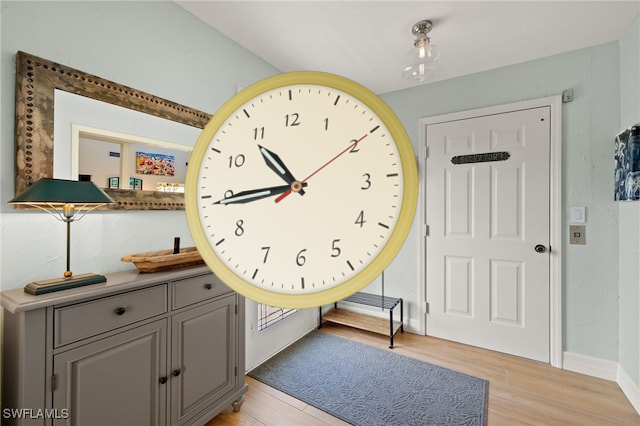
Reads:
h=10 m=44 s=10
